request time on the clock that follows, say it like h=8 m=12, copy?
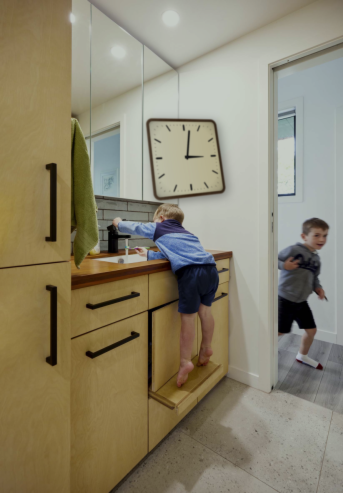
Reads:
h=3 m=2
